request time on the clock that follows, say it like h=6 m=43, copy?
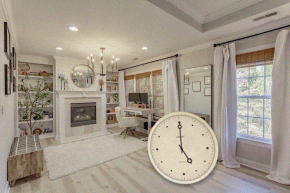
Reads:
h=5 m=0
